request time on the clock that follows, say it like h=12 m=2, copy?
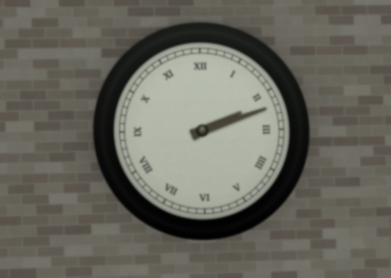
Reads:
h=2 m=12
